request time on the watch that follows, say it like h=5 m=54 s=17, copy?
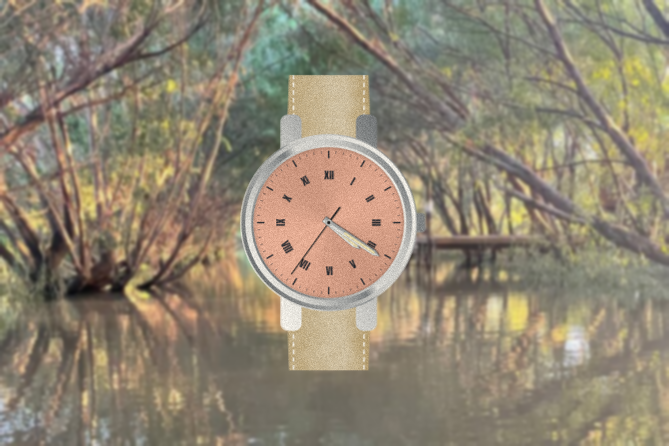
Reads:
h=4 m=20 s=36
